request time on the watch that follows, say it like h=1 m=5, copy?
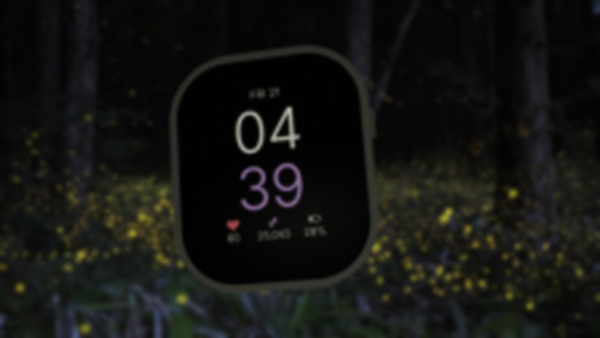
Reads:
h=4 m=39
